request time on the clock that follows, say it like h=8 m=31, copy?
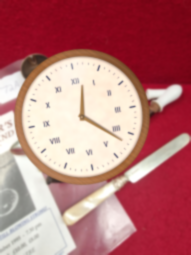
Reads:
h=12 m=22
